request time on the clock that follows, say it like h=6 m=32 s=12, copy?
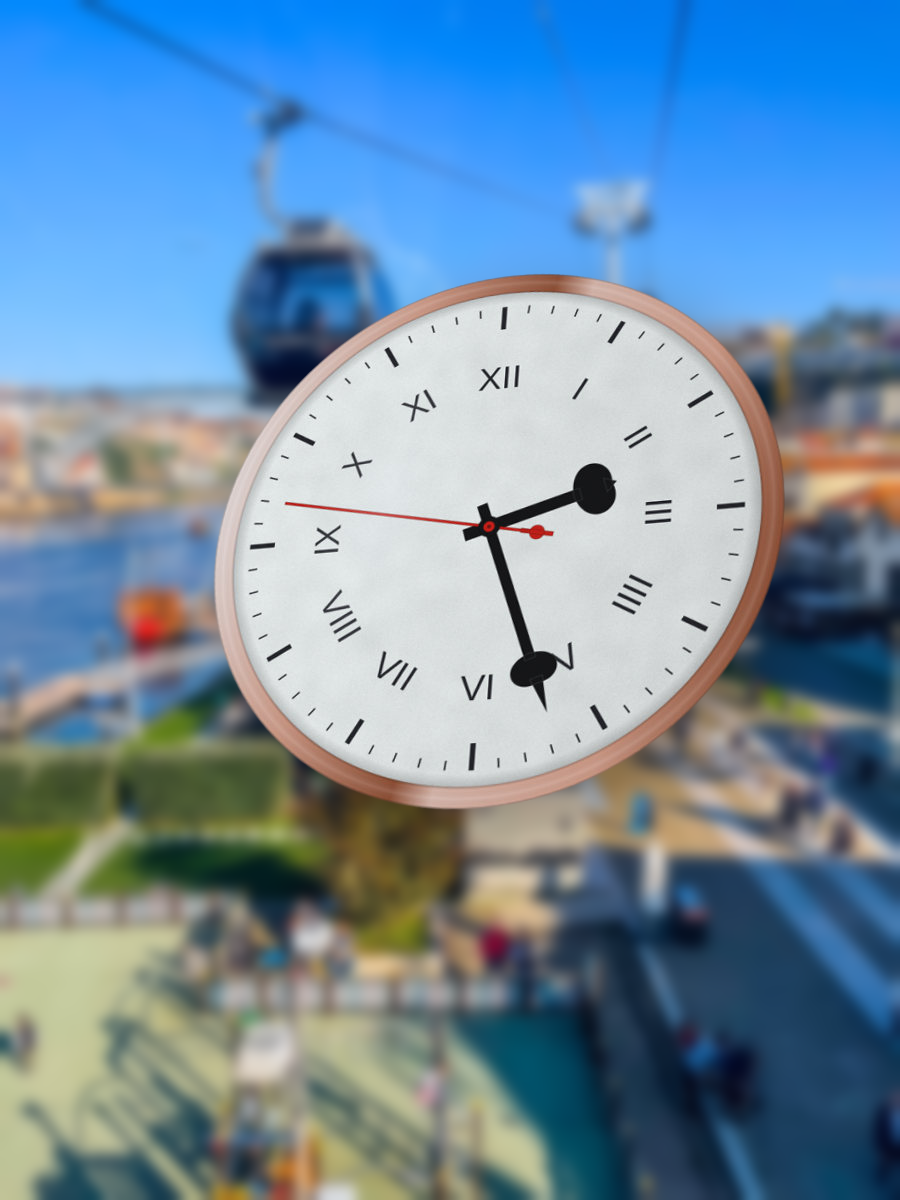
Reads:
h=2 m=26 s=47
